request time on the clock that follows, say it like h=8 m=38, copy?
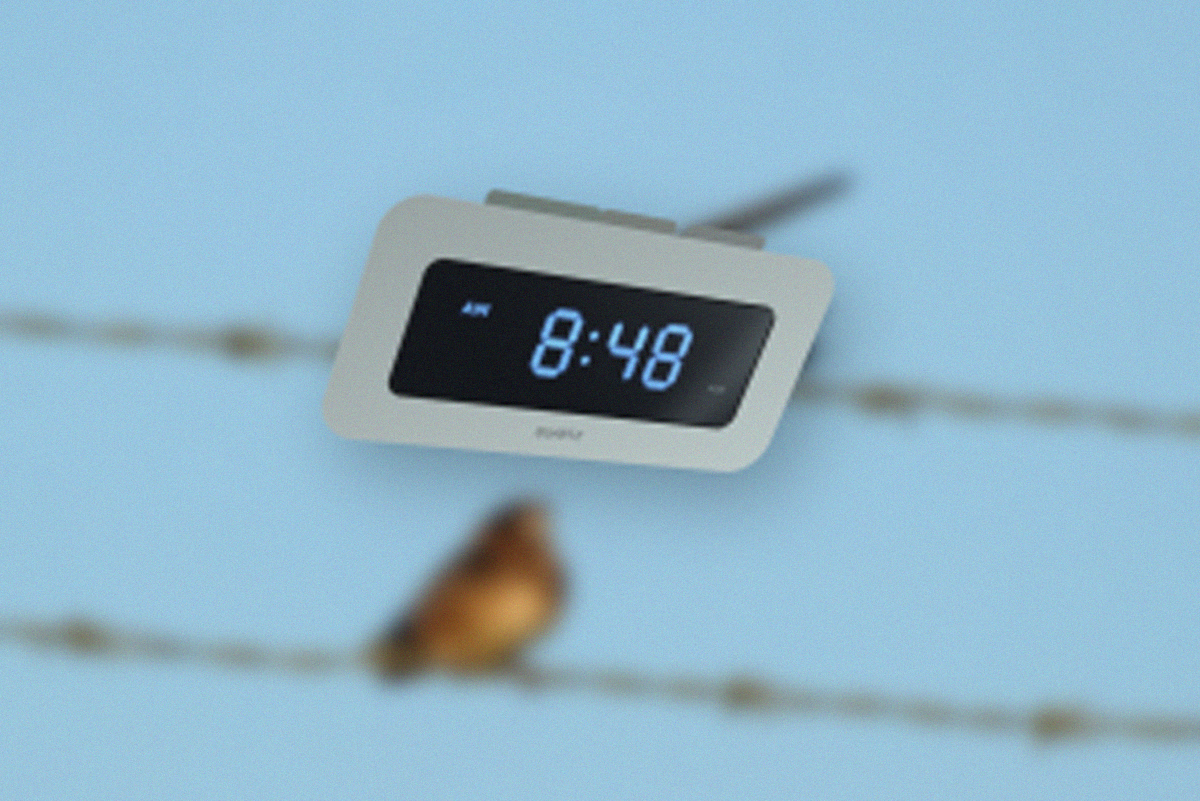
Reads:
h=8 m=48
